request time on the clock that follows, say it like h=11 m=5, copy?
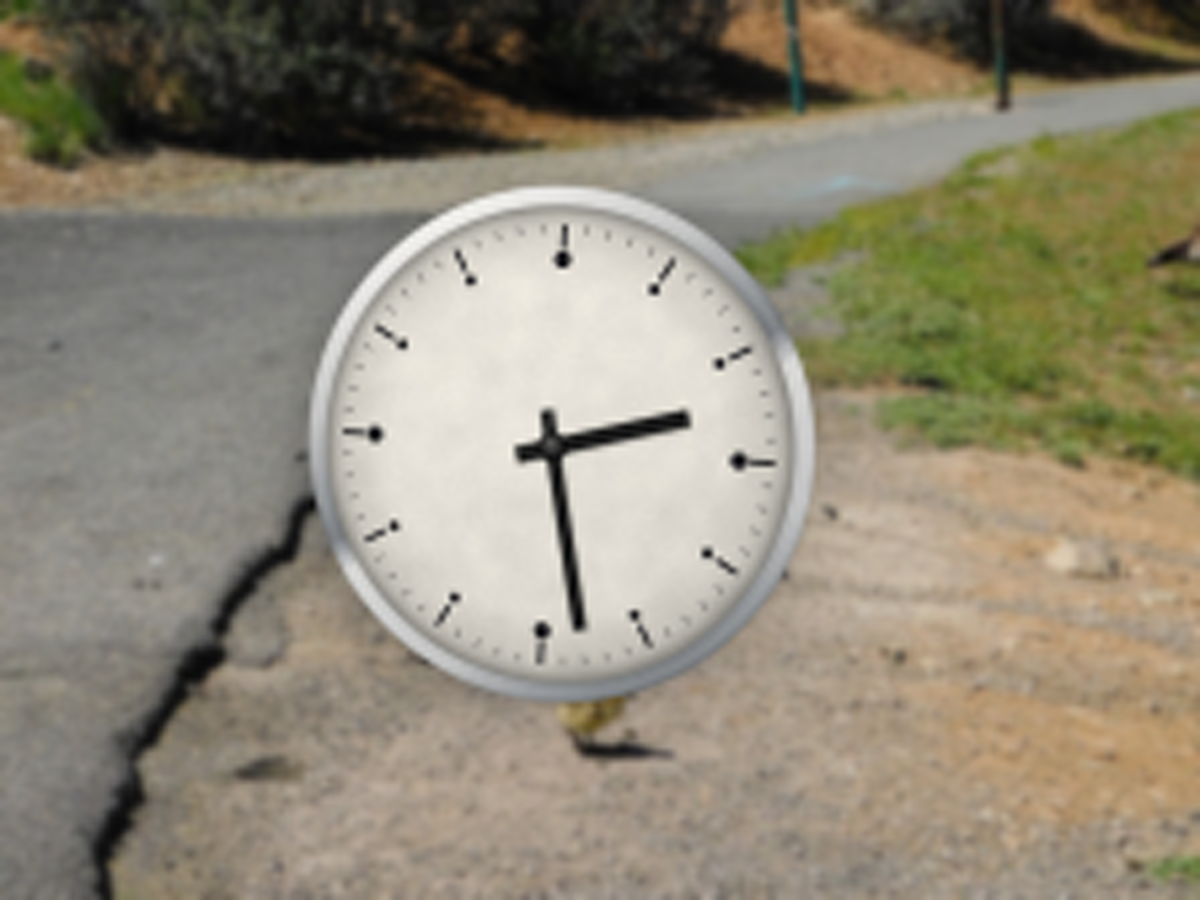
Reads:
h=2 m=28
